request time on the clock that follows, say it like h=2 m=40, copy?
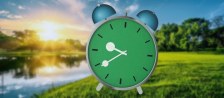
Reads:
h=9 m=39
